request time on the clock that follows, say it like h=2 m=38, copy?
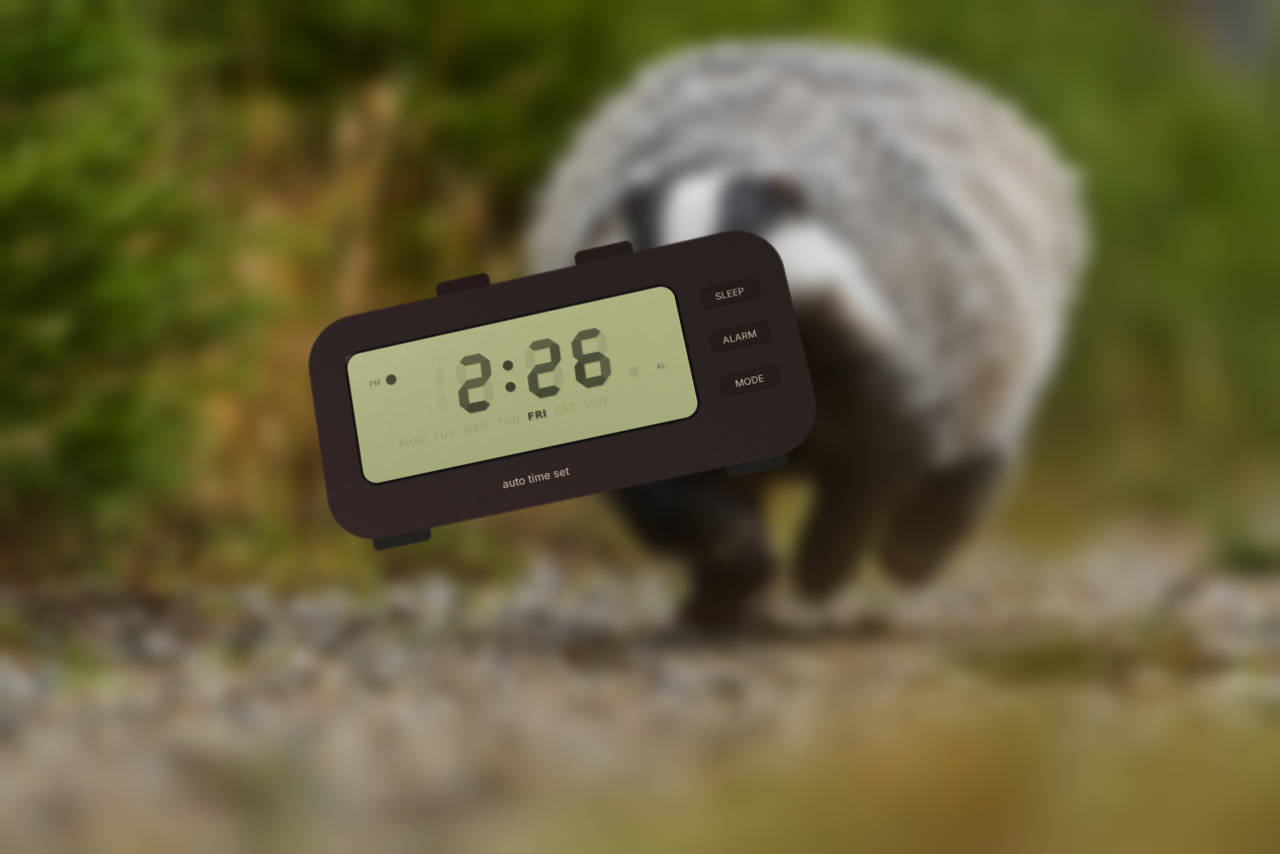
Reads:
h=2 m=26
